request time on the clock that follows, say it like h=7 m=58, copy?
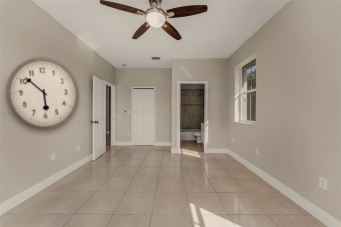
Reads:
h=5 m=52
